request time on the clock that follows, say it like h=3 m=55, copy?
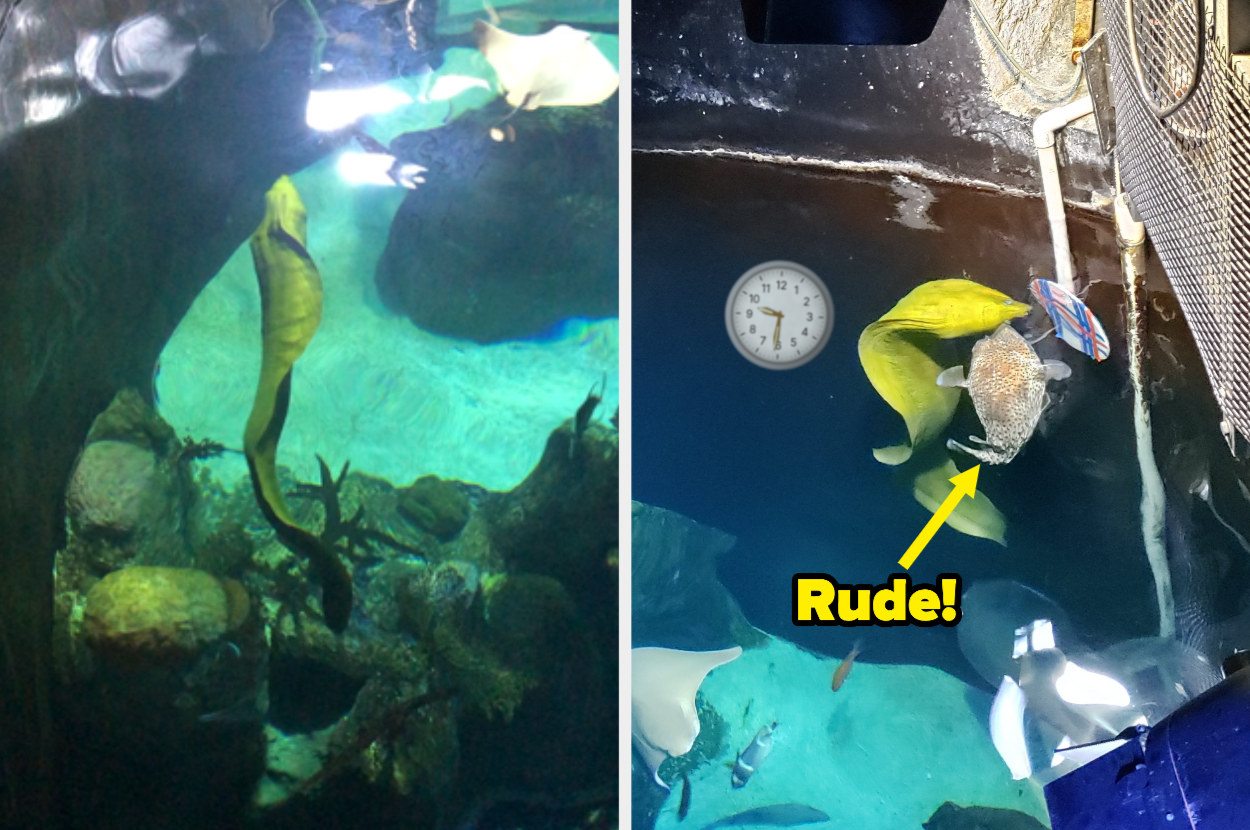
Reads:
h=9 m=31
